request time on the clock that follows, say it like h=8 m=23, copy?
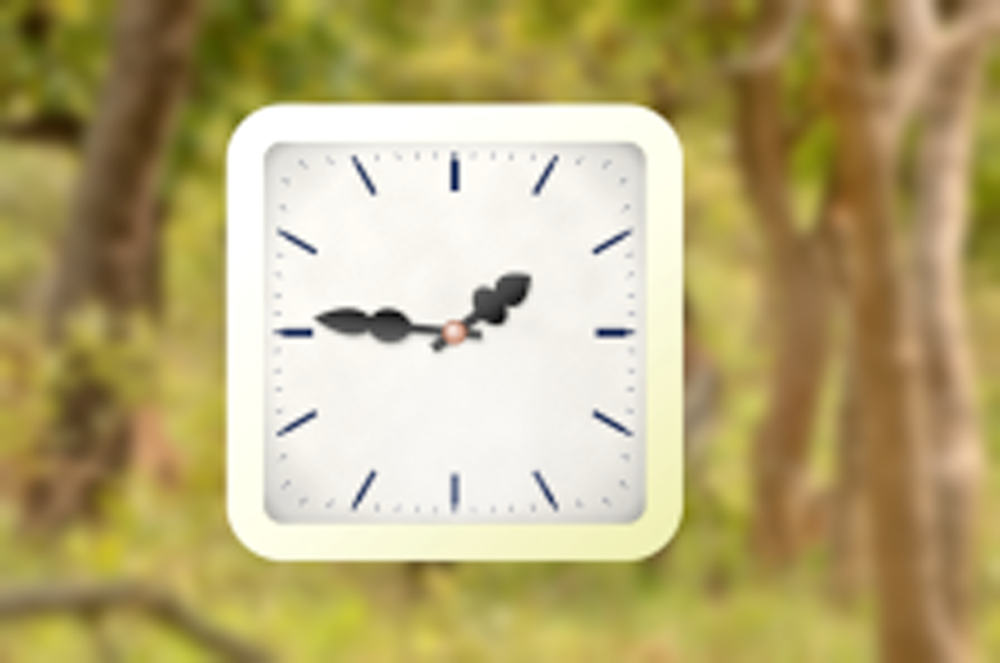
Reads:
h=1 m=46
